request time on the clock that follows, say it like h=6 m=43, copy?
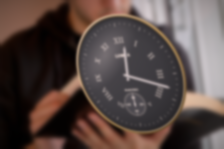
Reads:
h=12 m=18
